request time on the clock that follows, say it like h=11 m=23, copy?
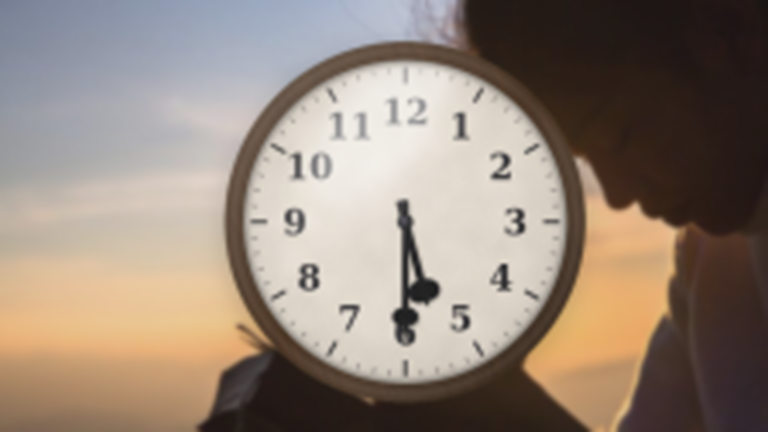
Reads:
h=5 m=30
